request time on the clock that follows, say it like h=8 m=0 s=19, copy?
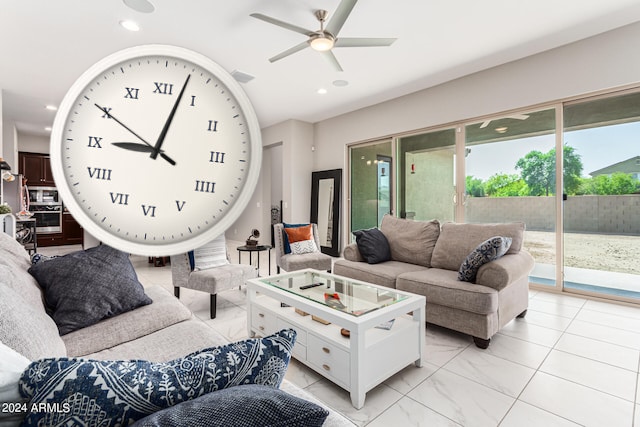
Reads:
h=9 m=2 s=50
